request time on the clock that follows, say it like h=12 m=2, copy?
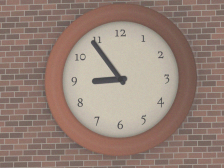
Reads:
h=8 m=54
